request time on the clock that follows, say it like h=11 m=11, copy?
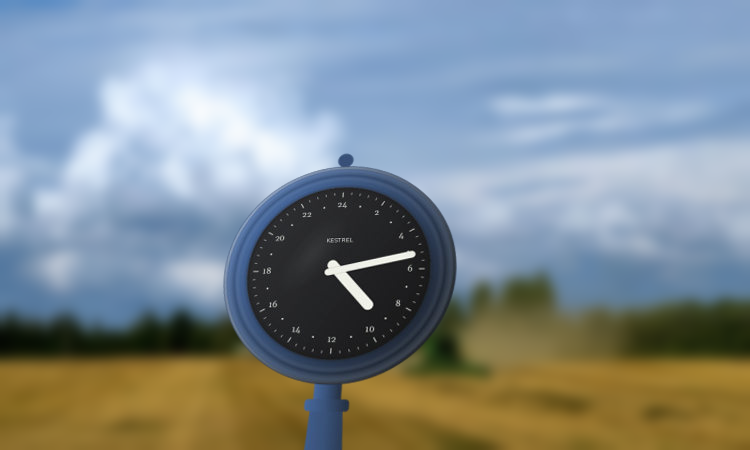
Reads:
h=9 m=13
